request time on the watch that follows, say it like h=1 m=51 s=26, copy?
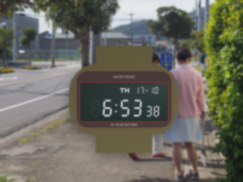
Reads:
h=6 m=53 s=38
